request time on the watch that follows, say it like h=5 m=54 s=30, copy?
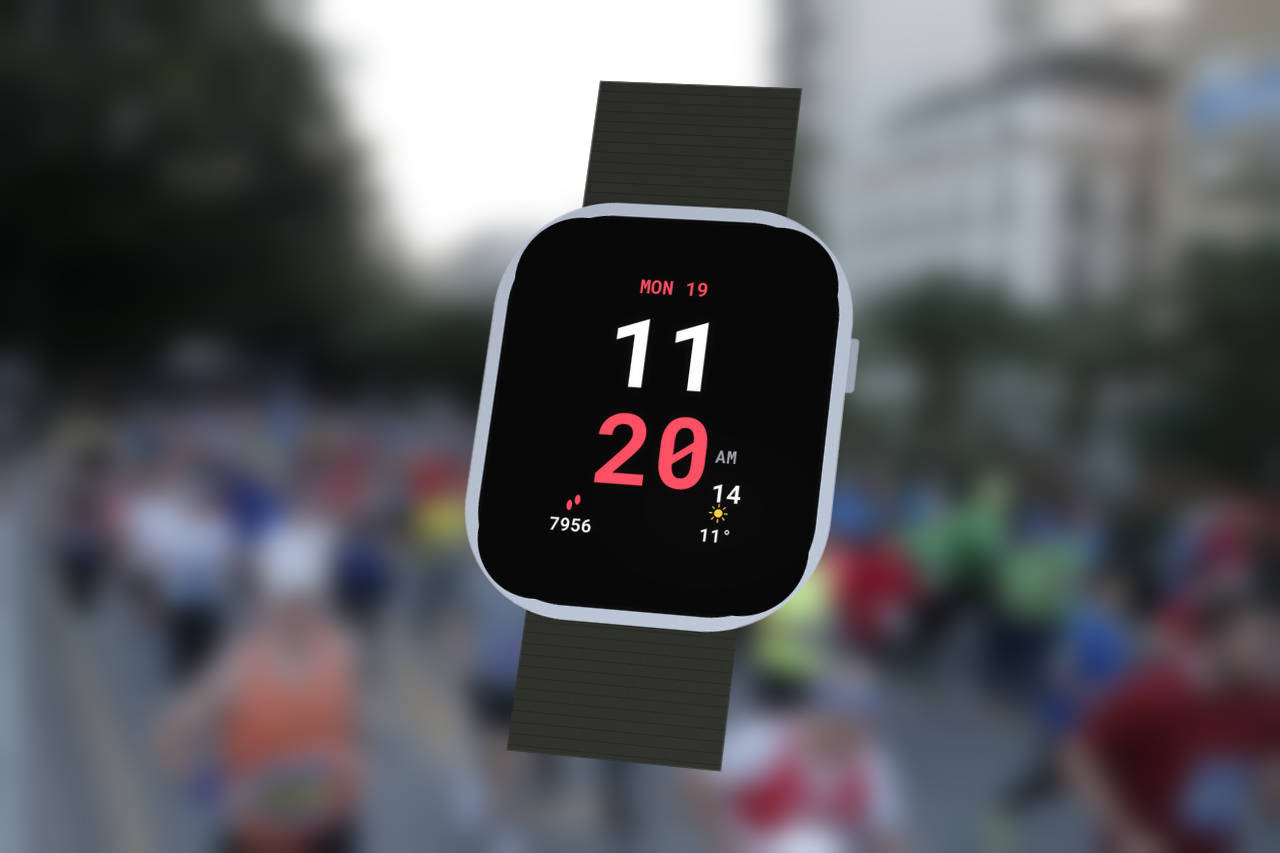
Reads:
h=11 m=20 s=14
